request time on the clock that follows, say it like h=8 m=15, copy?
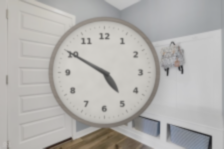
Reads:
h=4 m=50
